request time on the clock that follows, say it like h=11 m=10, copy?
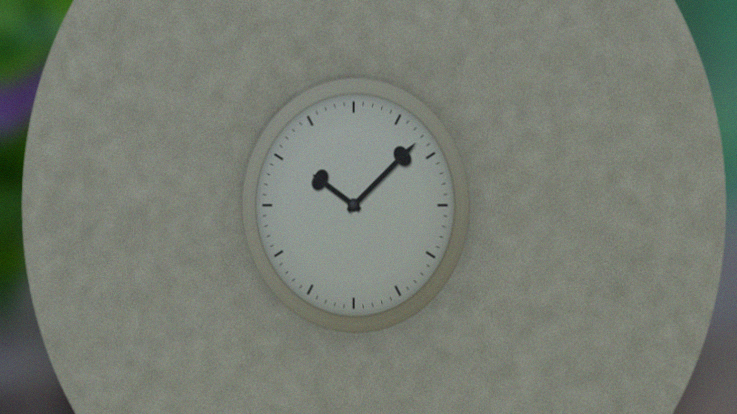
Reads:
h=10 m=8
